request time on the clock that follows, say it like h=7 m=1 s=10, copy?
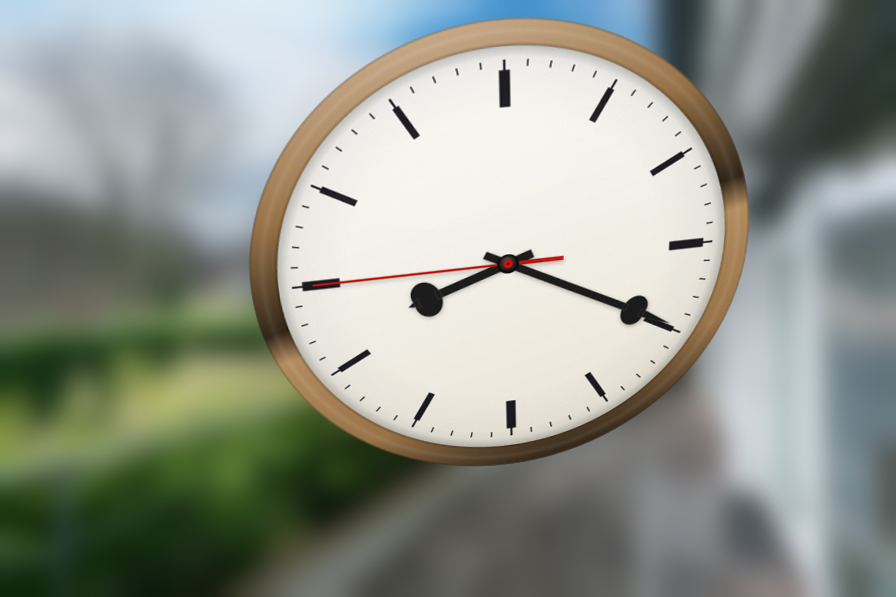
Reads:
h=8 m=19 s=45
